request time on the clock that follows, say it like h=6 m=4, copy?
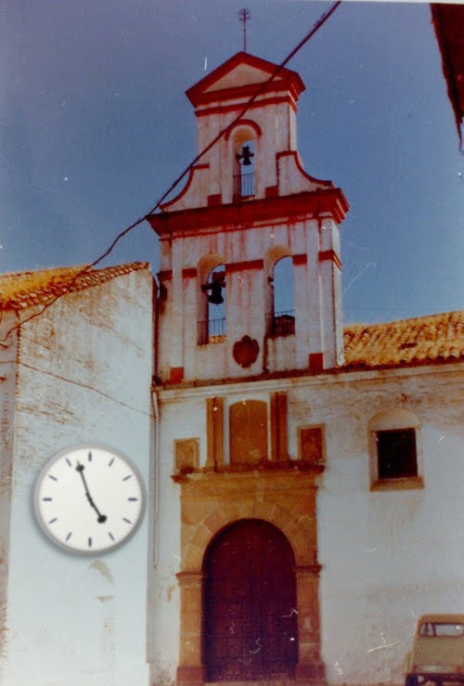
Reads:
h=4 m=57
